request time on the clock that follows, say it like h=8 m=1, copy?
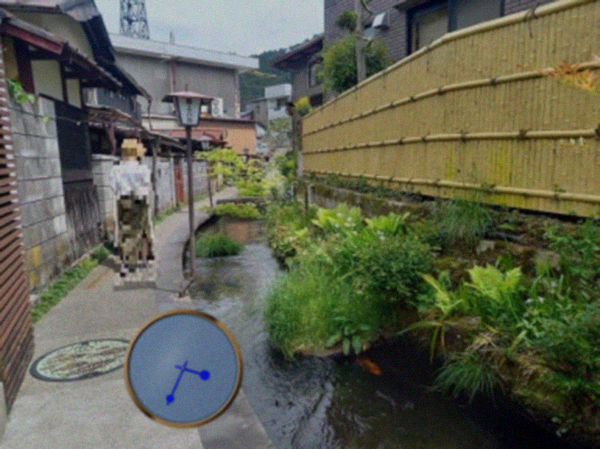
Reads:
h=3 m=34
